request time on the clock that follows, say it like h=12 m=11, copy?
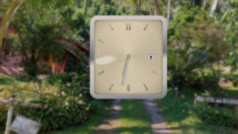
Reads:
h=6 m=32
